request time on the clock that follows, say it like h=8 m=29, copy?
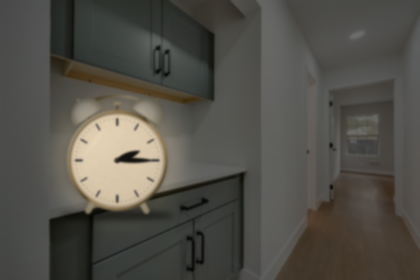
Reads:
h=2 m=15
